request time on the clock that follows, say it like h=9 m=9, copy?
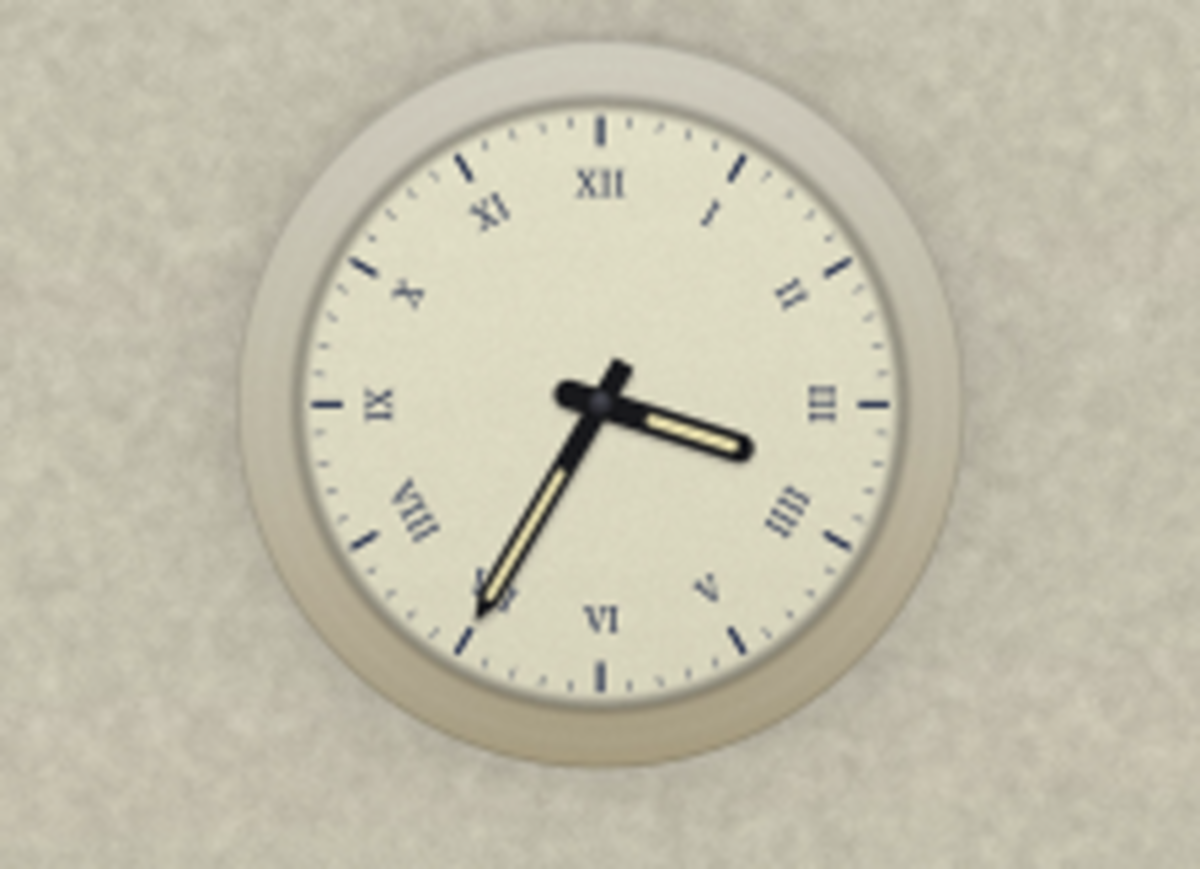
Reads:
h=3 m=35
